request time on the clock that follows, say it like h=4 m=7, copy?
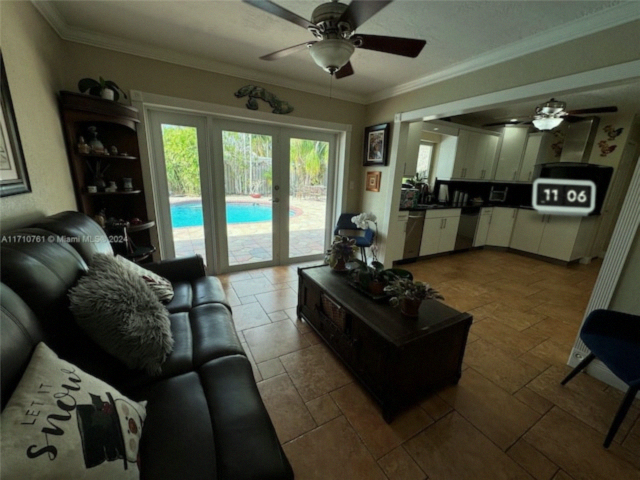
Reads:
h=11 m=6
